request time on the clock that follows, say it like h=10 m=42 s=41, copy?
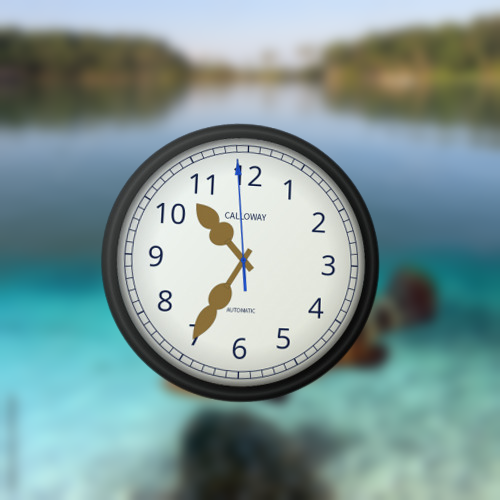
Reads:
h=10 m=34 s=59
